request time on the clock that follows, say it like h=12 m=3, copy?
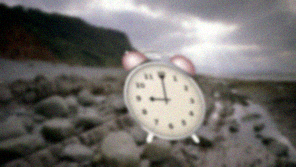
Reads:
h=9 m=0
